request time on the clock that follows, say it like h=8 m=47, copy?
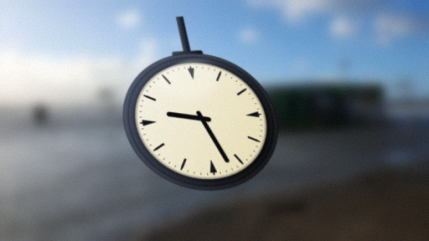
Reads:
h=9 m=27
